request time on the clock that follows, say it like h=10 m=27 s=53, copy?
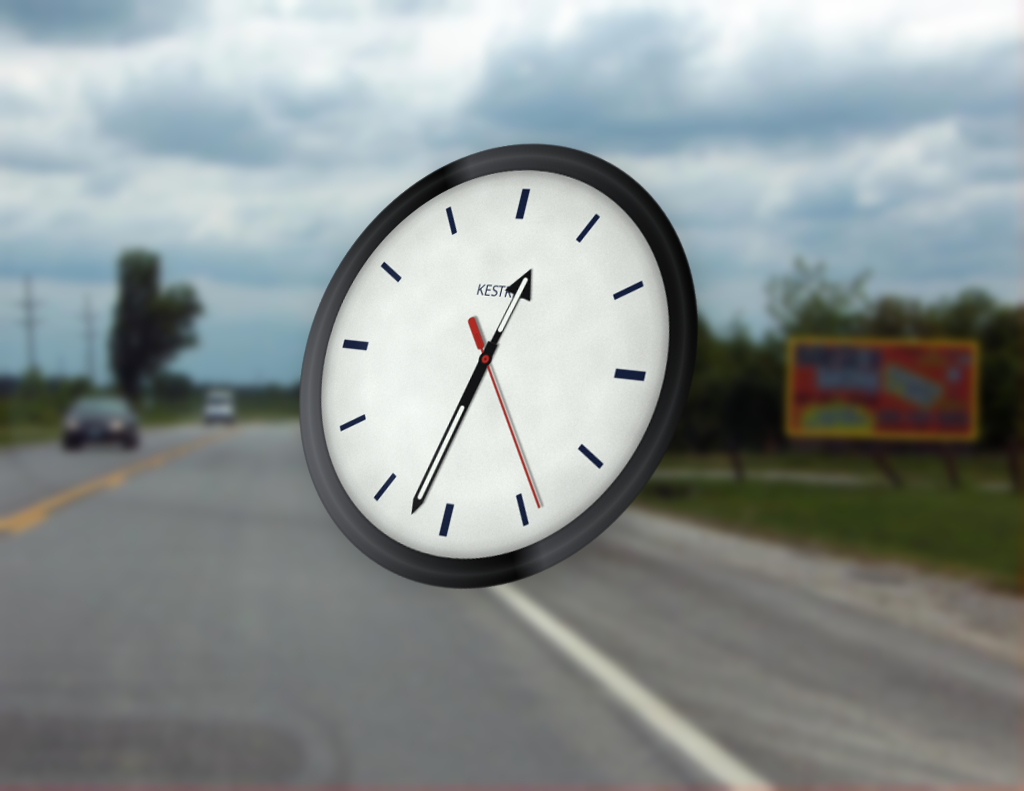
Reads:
h=12 m=32 s=24
